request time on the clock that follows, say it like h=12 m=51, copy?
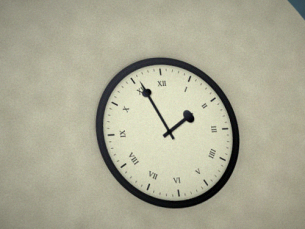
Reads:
h=1 m=56
